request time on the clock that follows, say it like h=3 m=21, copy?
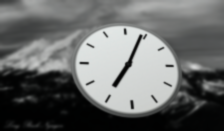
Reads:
h=7 m=4
